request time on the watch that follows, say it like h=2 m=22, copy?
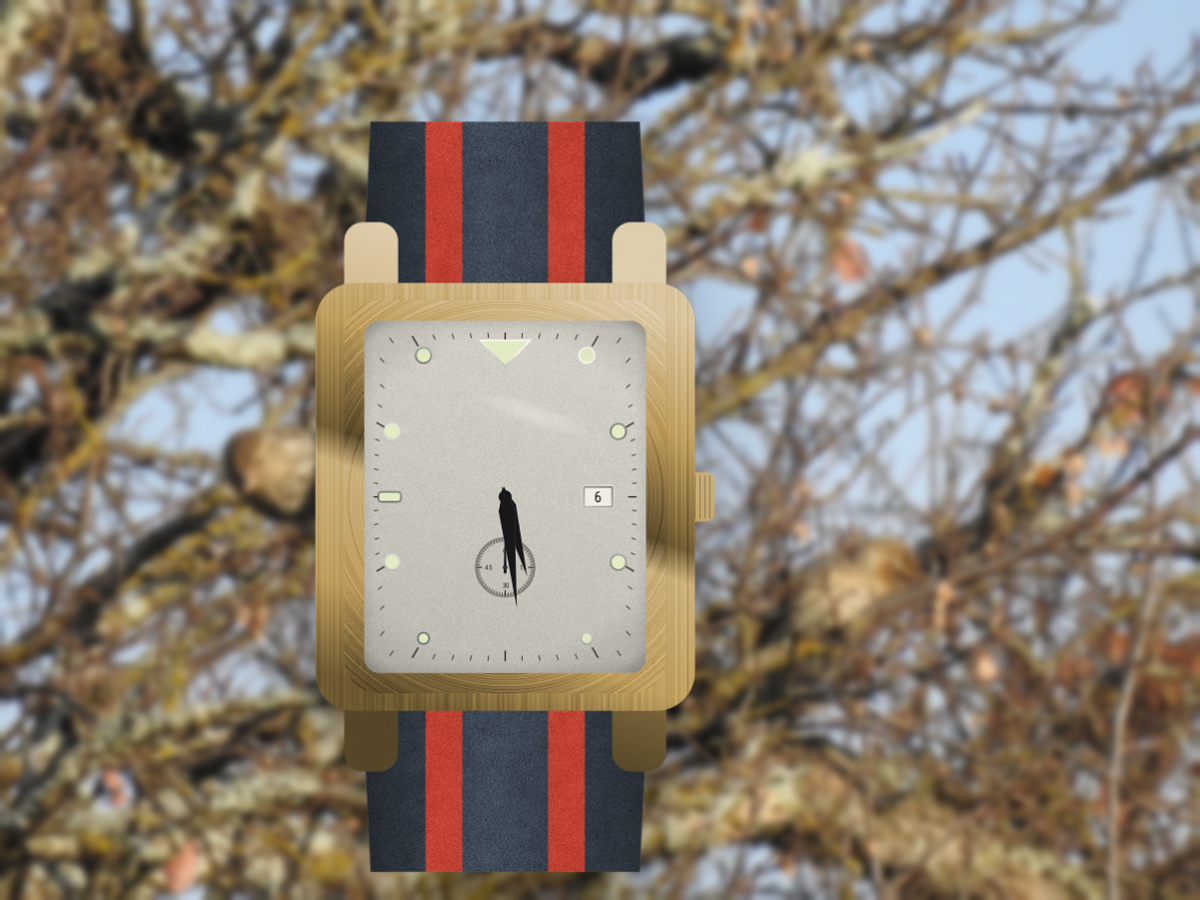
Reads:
h=5 m=29
